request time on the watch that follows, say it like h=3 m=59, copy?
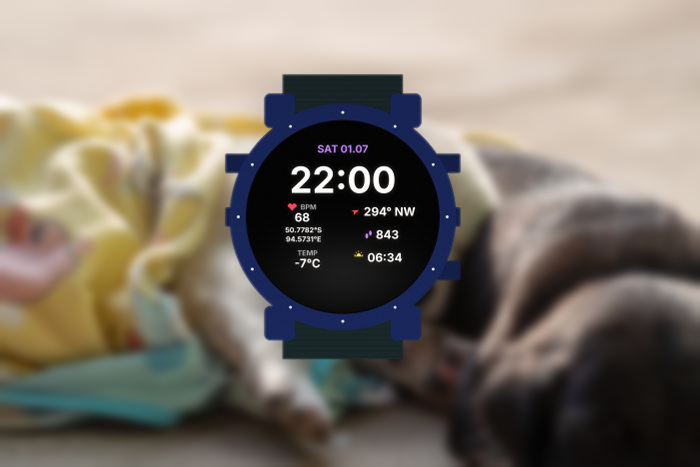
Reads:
h=22 m=0
